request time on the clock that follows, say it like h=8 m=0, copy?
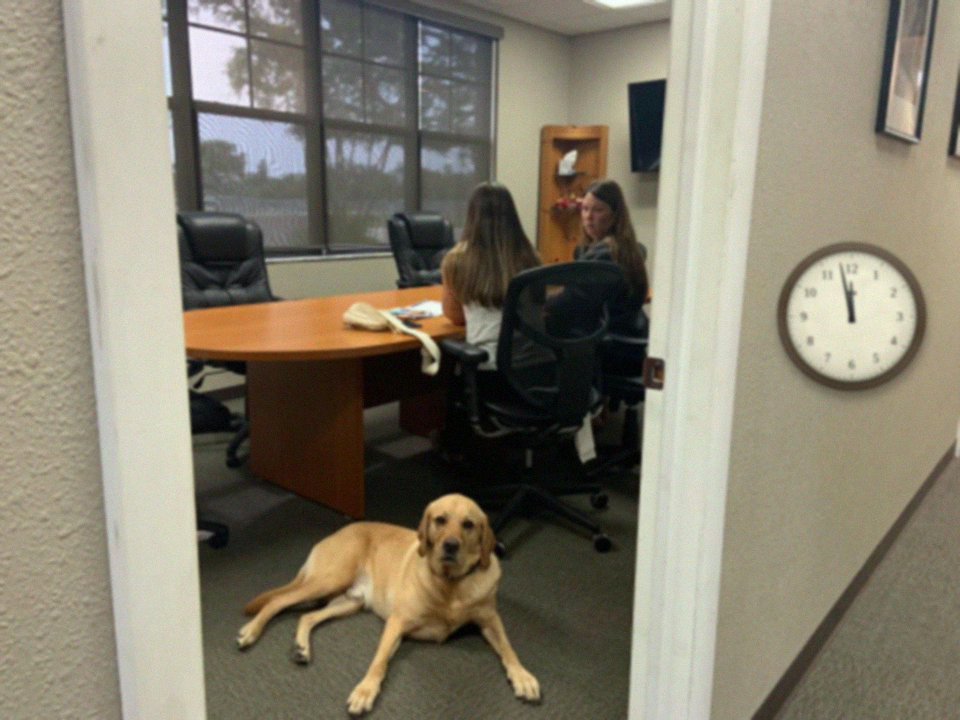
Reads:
h=11 m=58
